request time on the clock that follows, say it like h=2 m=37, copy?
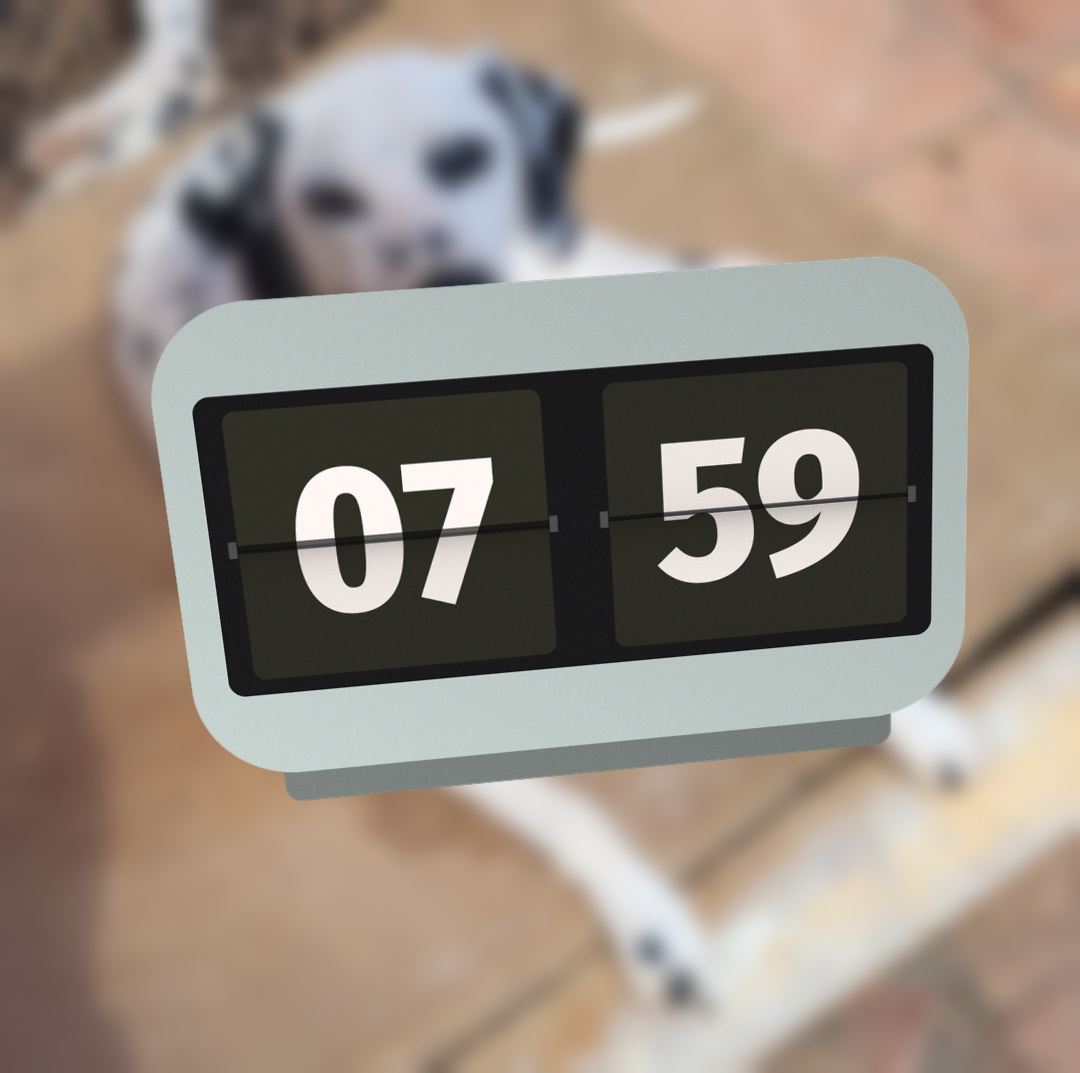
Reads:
h=7 m=59
